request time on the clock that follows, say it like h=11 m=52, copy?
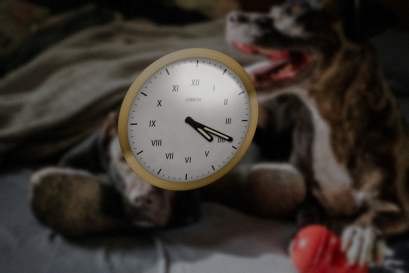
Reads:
h=4 m=19
